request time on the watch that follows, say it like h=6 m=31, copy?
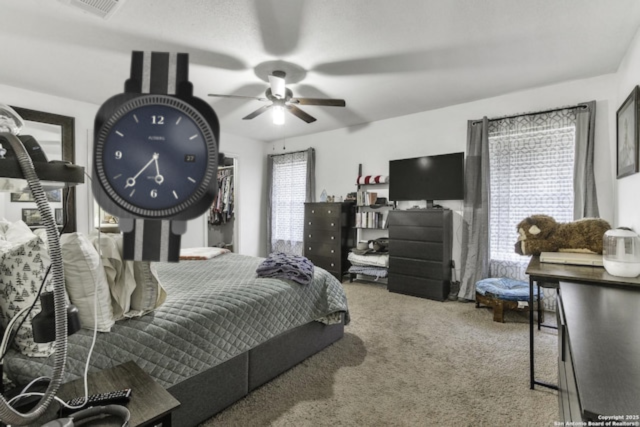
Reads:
h=5 m=37
